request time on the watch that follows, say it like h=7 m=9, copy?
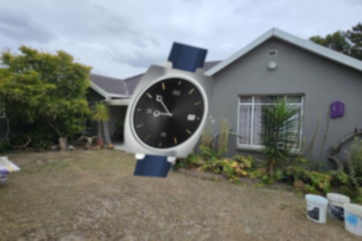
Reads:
h=8 m=52
